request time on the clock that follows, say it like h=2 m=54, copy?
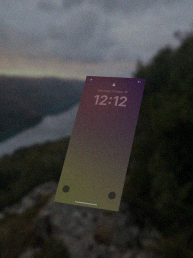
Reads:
h=12 m=12
